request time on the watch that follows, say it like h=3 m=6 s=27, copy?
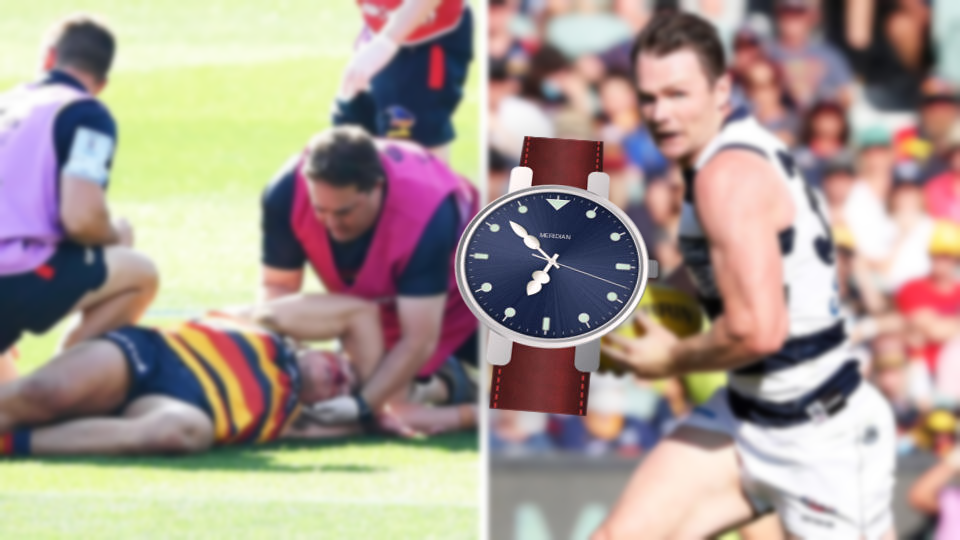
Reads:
h=6 m=52 s=18
